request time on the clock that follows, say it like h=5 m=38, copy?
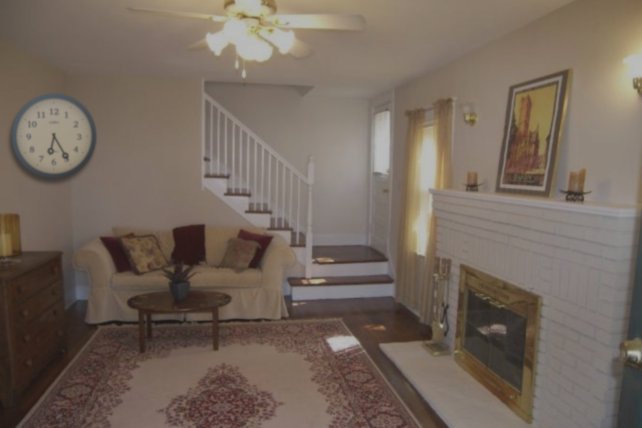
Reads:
h=6 m=25
